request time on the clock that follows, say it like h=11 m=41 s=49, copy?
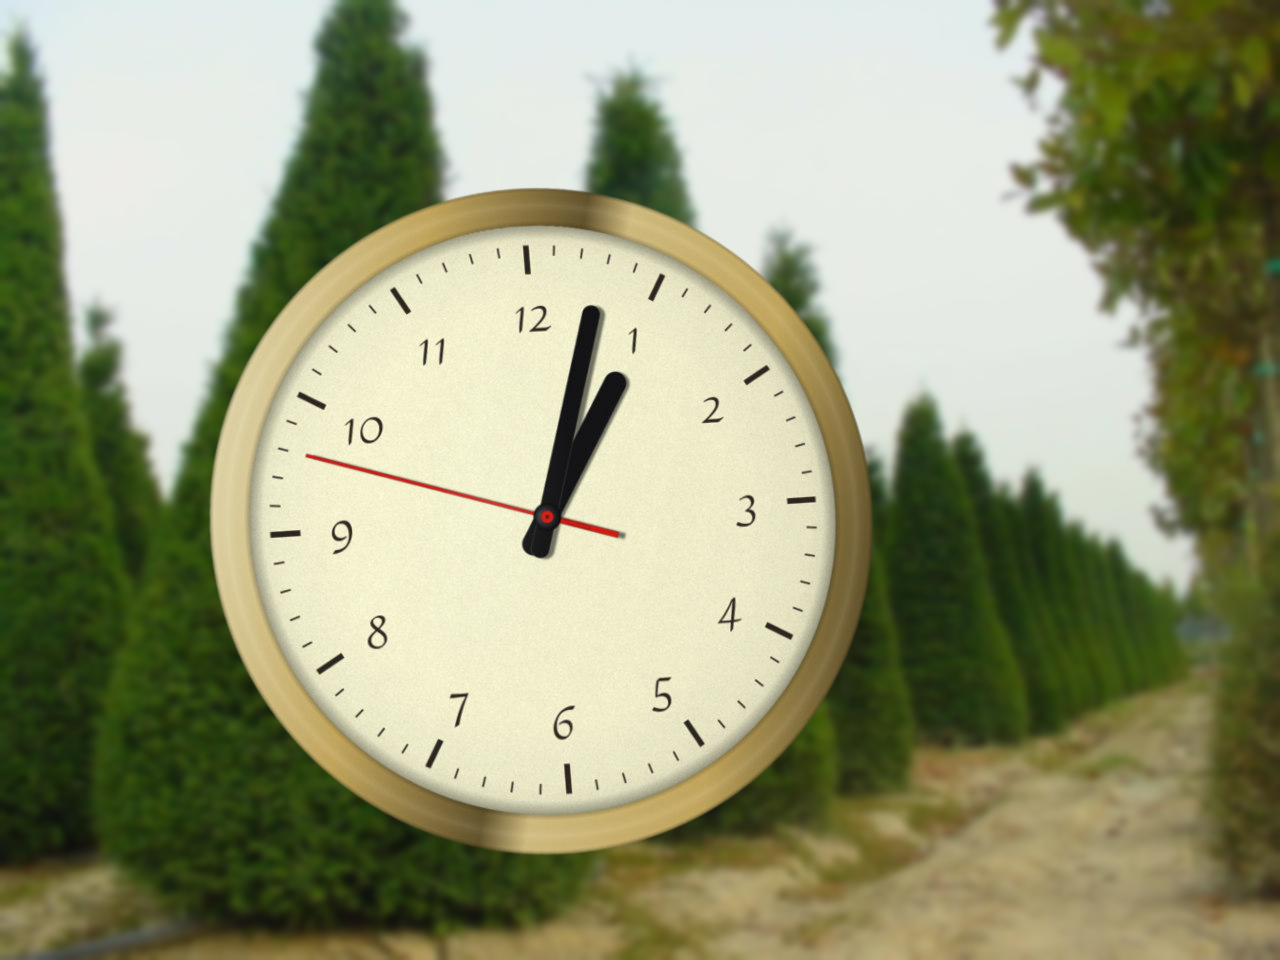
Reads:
h=1 m=2 s=48
